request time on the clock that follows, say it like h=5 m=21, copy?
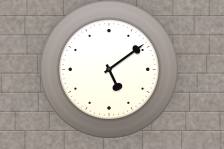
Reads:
h=5 m=9
